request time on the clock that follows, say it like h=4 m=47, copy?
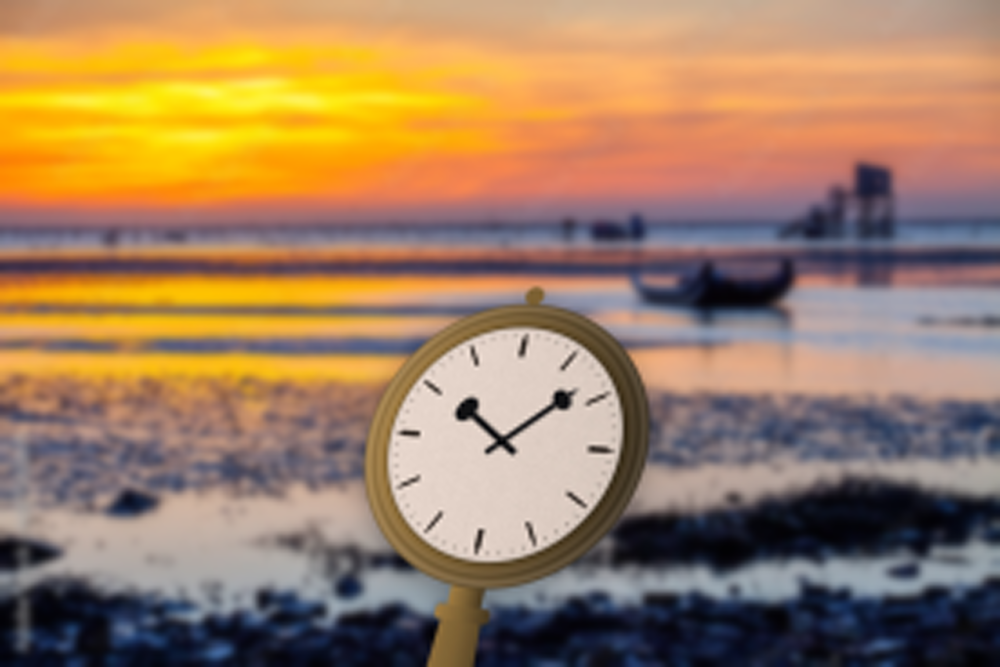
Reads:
h=10 m=8
